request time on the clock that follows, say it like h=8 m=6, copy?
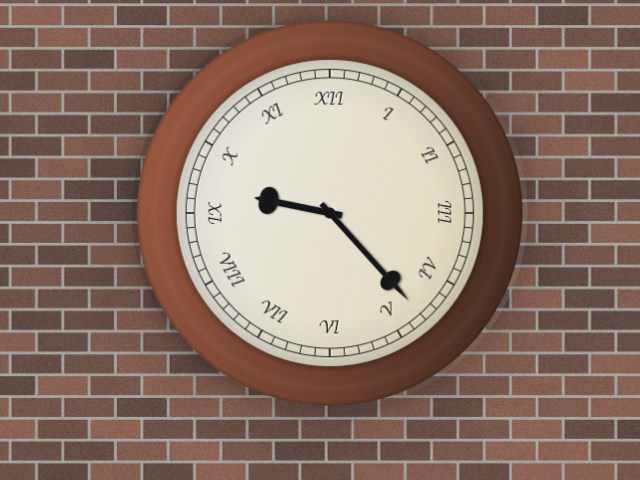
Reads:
h=9 m=23
